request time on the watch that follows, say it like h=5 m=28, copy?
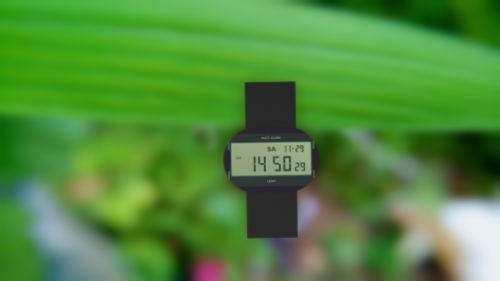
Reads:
h=14 m=50
